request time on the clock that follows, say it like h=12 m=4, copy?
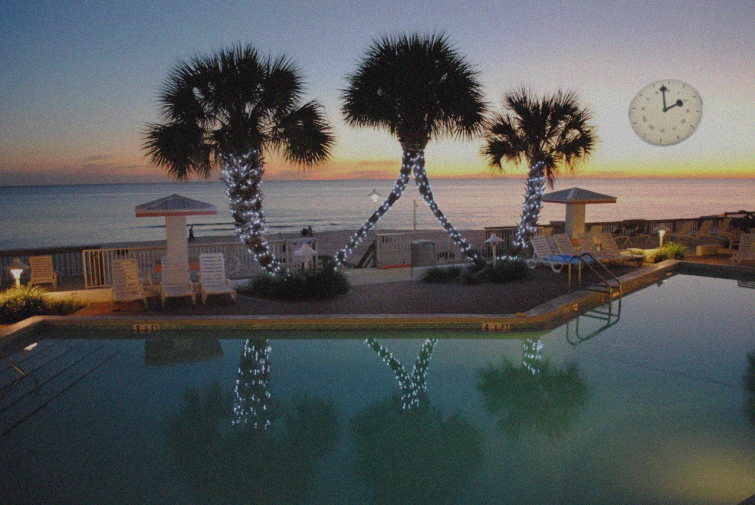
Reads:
h=1 m=58
